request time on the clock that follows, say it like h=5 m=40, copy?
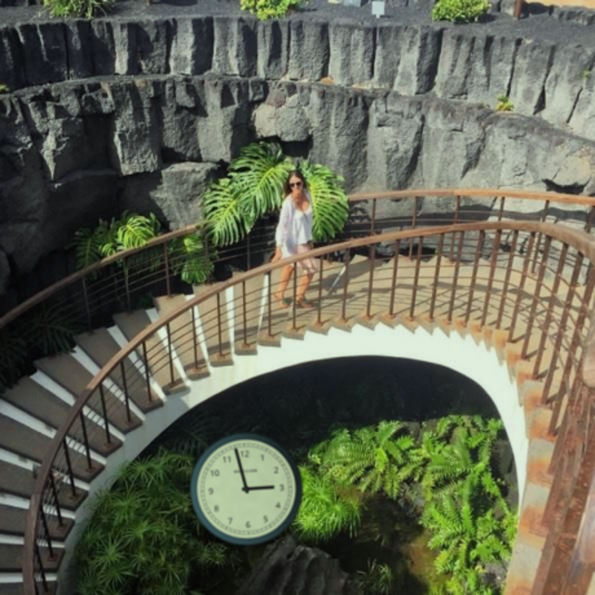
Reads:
h=2 m=58
